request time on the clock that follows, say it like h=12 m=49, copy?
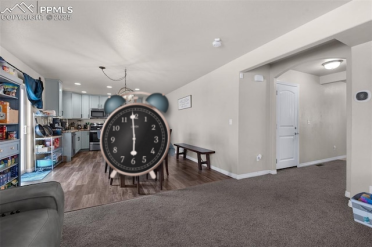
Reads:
h=5 m=59
